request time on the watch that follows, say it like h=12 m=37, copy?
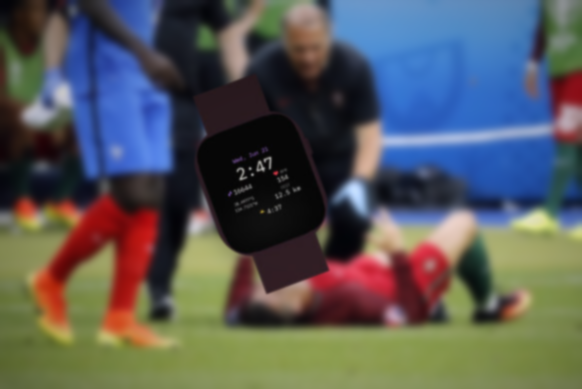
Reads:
h=2 m=47
